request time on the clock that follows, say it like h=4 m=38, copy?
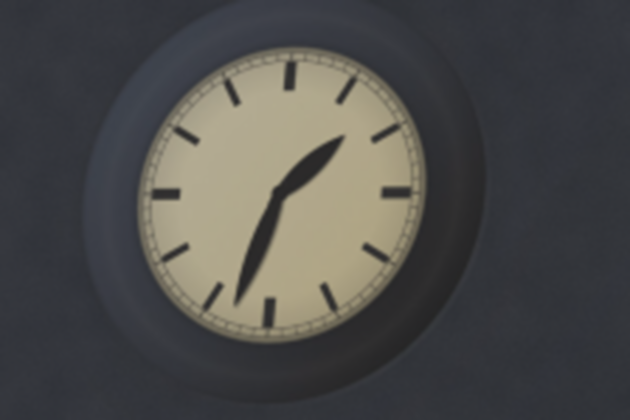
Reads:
h=1 m=33
